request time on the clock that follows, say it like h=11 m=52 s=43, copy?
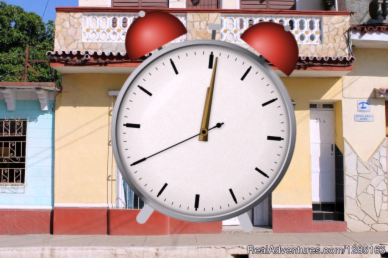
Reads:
h=12 m=0 s=40
